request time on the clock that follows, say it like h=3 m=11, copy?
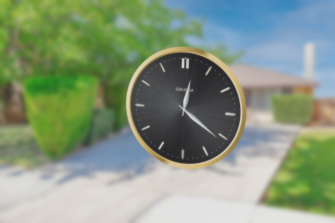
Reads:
h=12 m=21
